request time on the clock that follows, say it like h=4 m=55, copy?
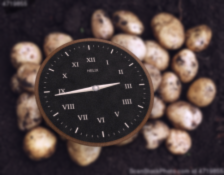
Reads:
h=2 m=44
